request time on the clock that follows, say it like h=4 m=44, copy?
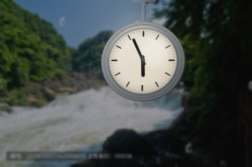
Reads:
h=5 m=56
